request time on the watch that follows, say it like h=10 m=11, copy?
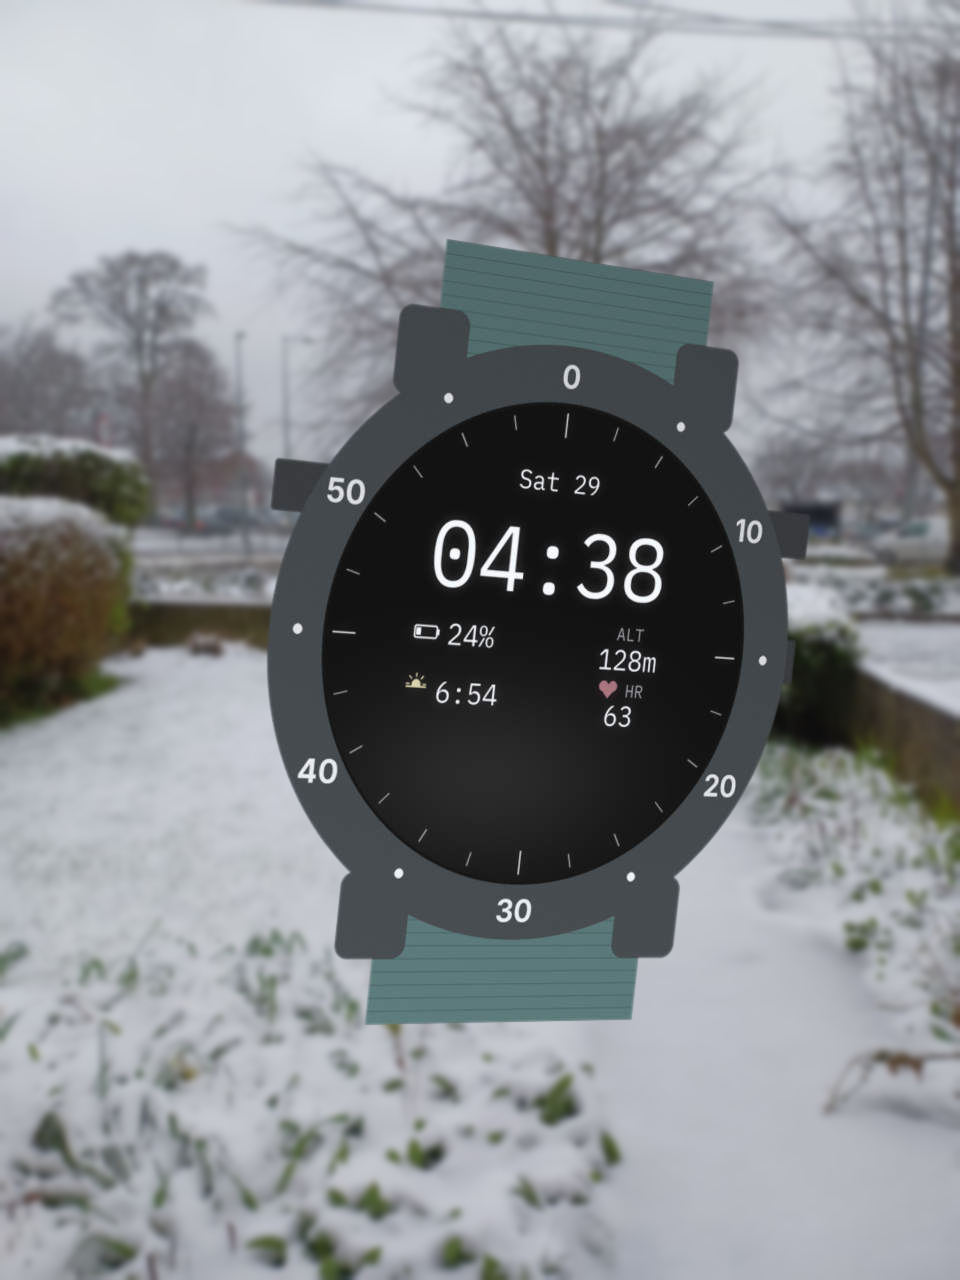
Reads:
h=4 m=38
